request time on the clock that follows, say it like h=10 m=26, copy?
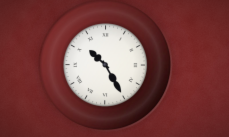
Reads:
h=10 m=25
